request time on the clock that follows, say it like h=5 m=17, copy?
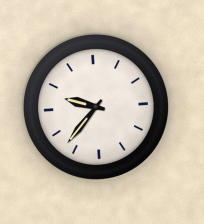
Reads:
h=9 m=37
